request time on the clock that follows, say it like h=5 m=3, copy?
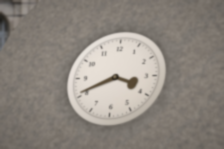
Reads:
h=3 m=41
